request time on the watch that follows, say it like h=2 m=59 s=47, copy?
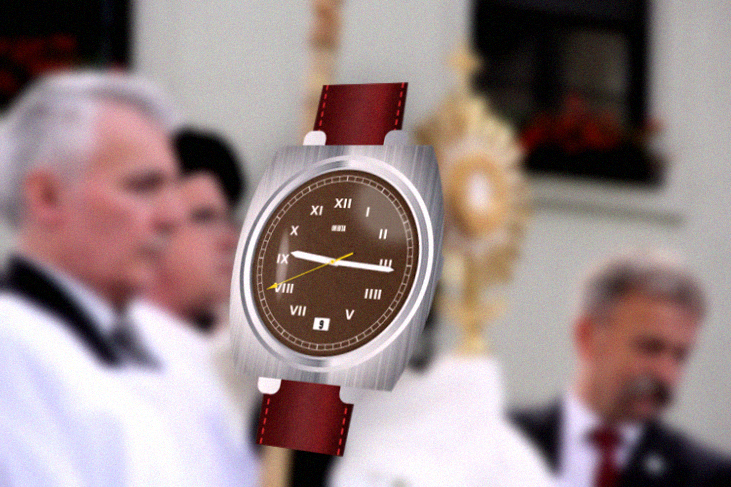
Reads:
h=9 m=15 s=41
